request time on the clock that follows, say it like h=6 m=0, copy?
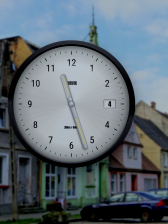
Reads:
h=11 m=27
